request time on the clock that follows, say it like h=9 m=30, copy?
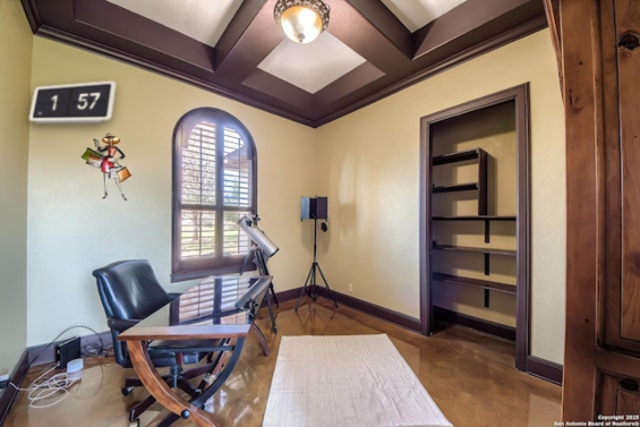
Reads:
h=1 m=57
